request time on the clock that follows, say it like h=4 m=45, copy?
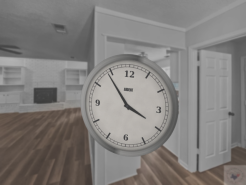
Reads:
h=3 m=54
